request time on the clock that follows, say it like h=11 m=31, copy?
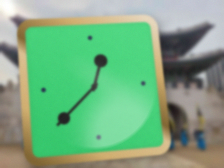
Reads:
h=12 m=38
